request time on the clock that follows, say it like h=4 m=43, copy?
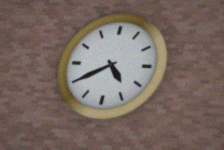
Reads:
h=4 m=40
